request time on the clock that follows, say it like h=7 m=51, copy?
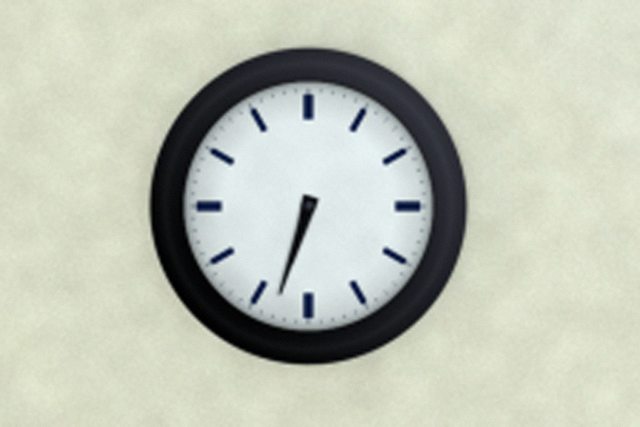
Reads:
h=6 m=33
